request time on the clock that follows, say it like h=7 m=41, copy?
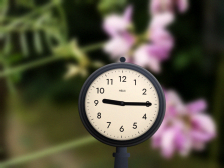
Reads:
h=9 m=15
